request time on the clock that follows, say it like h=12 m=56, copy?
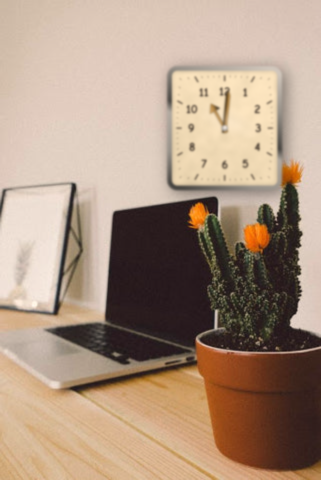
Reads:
h=11 m=1
